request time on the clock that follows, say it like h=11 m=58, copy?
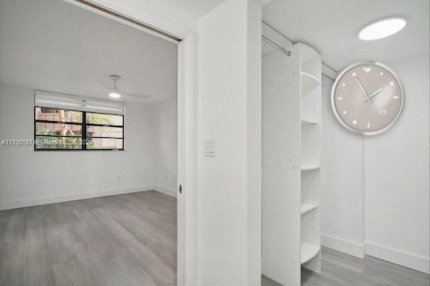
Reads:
h=1 m=55
